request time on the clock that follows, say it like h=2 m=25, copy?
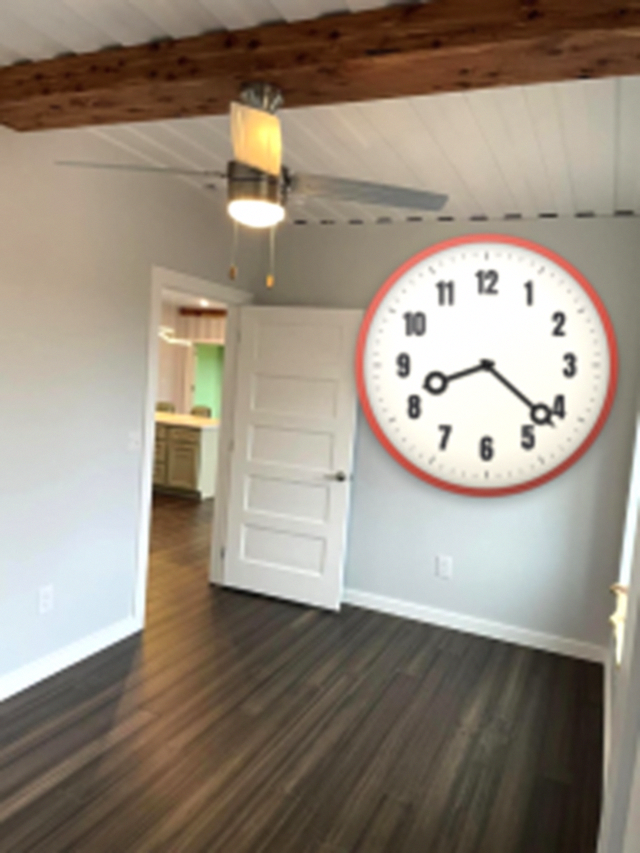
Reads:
h=8 m=22
